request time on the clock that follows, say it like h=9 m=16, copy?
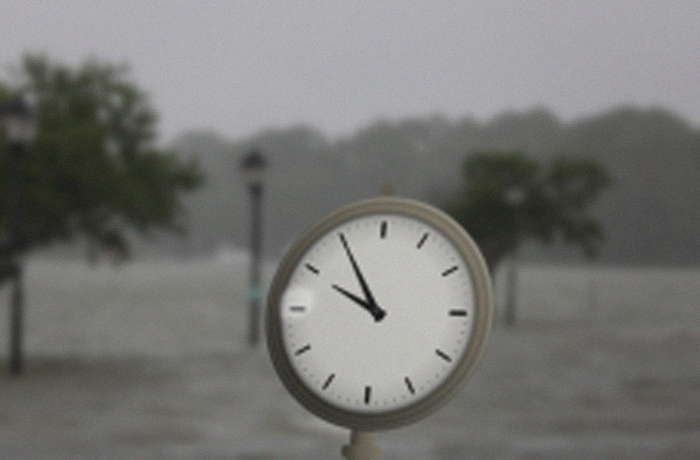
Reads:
h=9 m=55
